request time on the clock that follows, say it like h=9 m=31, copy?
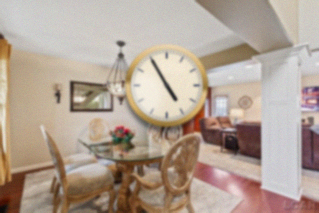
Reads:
h=4 m=55
